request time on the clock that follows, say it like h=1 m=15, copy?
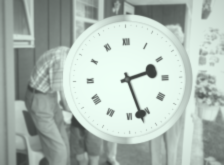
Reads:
h=2 m=27
